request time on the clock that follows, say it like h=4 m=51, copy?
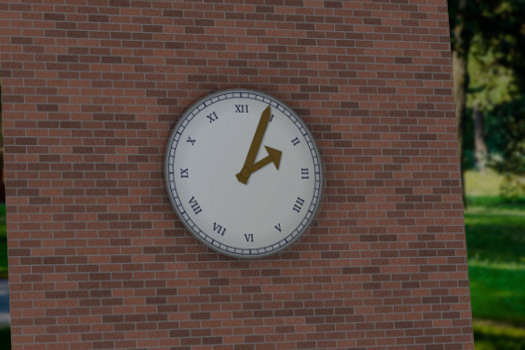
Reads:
h=2 m=4
